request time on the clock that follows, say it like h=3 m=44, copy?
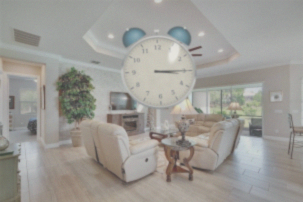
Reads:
h=3 m=15
